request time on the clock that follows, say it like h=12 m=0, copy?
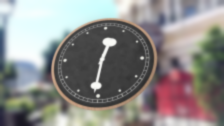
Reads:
h=12 m=31
